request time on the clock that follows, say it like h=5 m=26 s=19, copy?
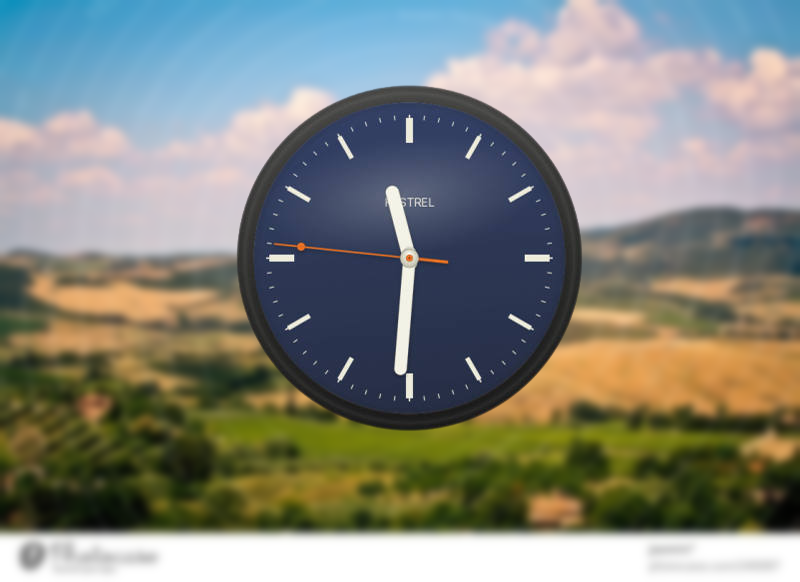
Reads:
h=11 m=30 s=46
